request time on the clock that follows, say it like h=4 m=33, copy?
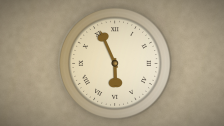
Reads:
h=5 m=56
